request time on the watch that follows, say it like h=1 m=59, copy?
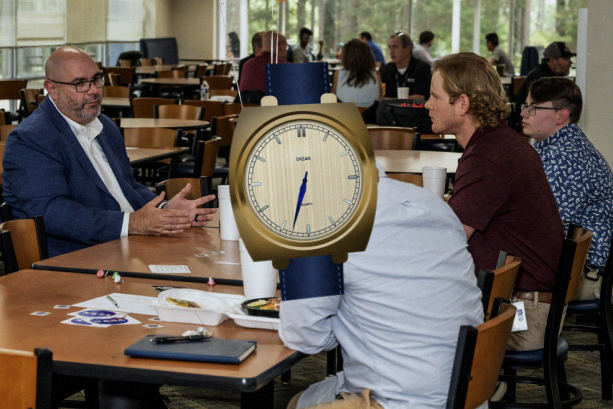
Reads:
h=6 m=33
